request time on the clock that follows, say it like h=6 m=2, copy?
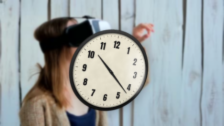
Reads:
h=10 m=22
